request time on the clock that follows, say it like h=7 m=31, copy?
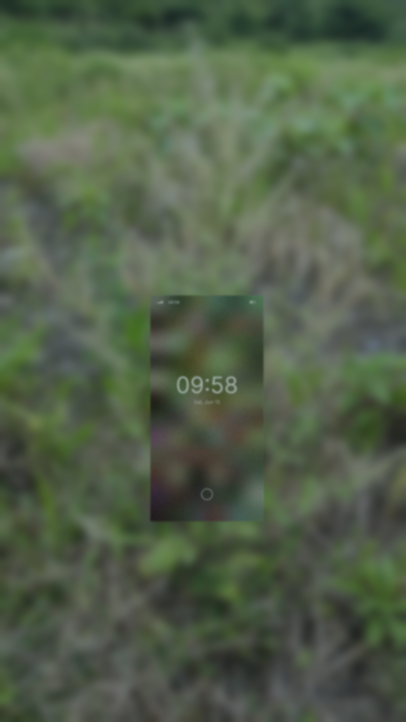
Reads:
h=9 m=58
